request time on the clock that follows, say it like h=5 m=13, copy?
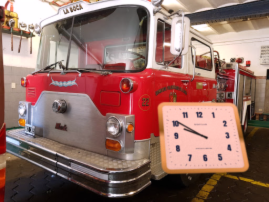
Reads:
h=9 m=51
